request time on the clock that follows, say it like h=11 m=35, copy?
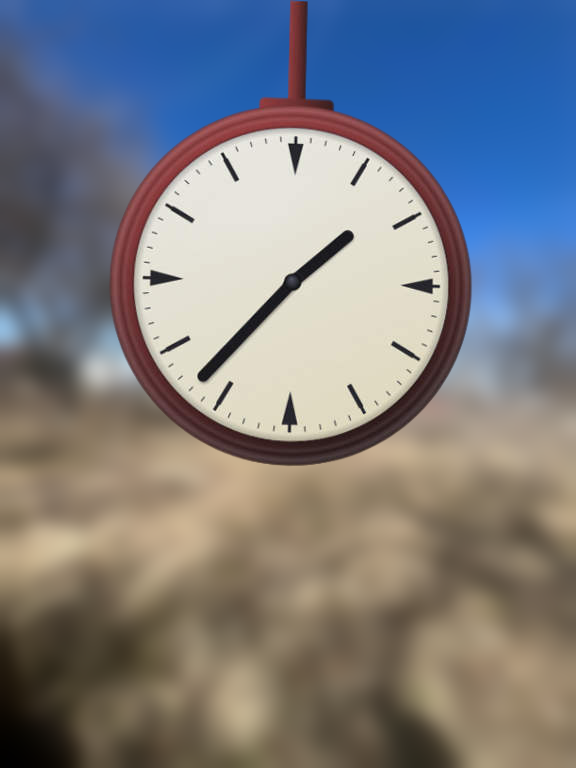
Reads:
h=1 m=37
